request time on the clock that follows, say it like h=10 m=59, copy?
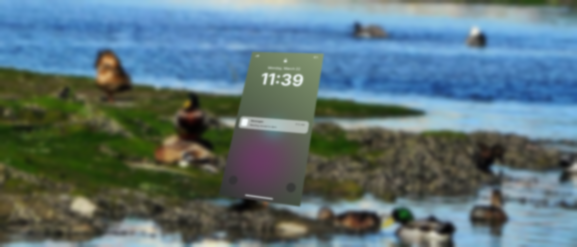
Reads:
h=11 m=39
